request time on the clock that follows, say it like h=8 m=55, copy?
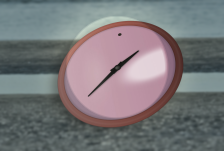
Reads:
h=1 m=37
